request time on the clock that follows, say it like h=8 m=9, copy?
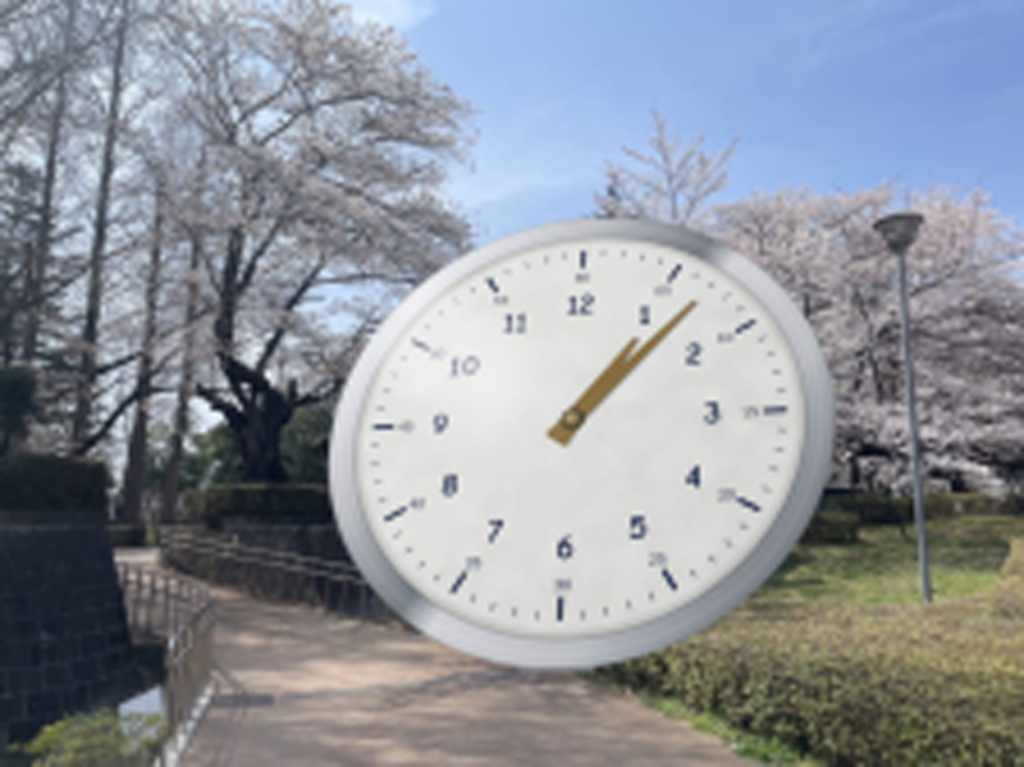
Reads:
h=1 m=7
